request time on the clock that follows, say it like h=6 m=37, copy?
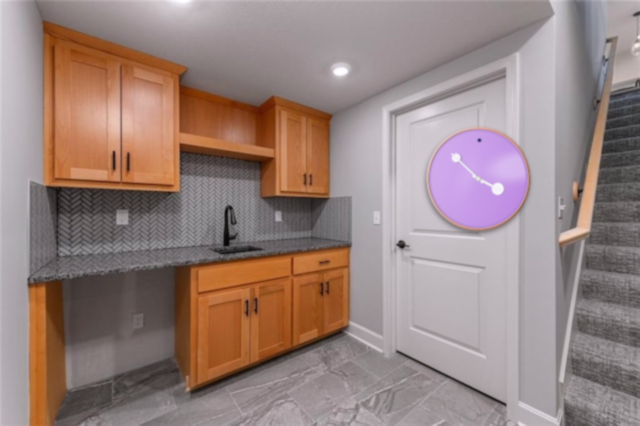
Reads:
h=3 m=52
